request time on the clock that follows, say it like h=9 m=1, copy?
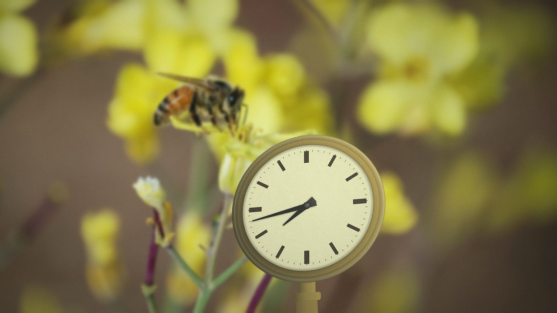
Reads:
h=7 m=43
